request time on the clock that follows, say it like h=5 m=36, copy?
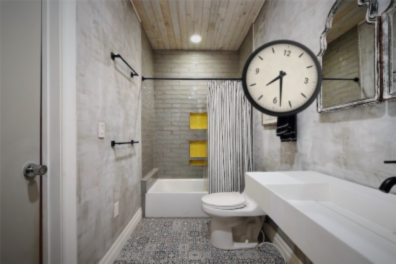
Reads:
h=7 m=28
